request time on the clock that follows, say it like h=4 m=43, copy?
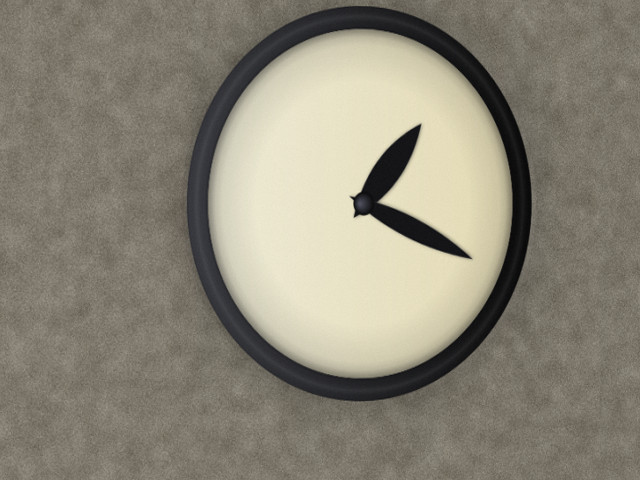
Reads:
h=1 m=19
